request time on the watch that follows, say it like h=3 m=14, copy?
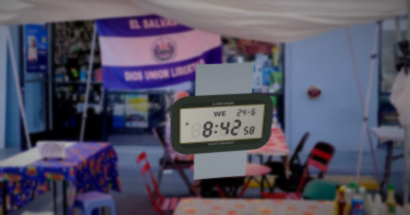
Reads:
h=8 m=42
